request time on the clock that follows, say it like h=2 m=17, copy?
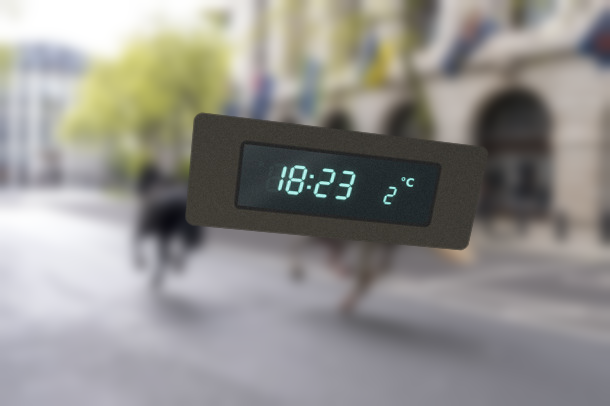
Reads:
h=18 m=23
